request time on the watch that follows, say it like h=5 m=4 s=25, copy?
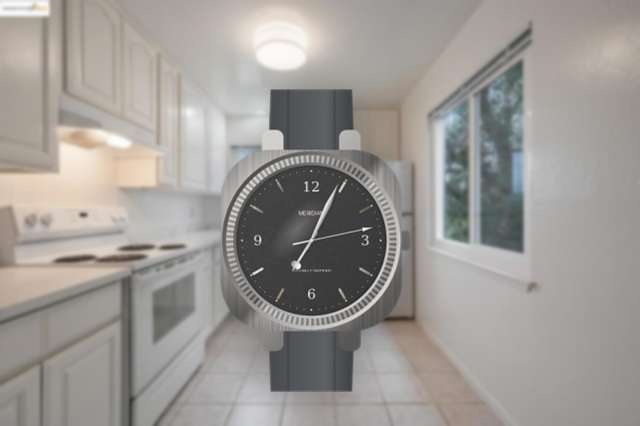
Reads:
h=7 m=4 s=13
